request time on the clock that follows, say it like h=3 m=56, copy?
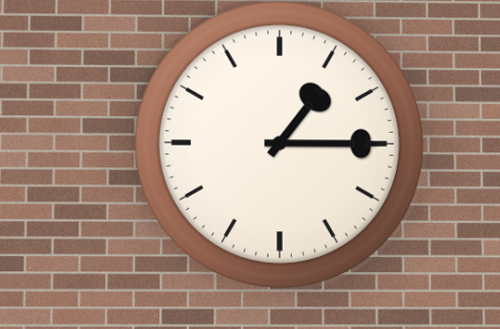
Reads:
h=1 m=15
